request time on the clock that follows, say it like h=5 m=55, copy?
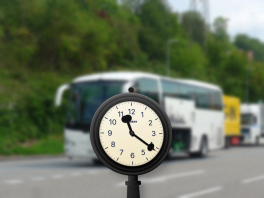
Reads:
h=11 m=21
